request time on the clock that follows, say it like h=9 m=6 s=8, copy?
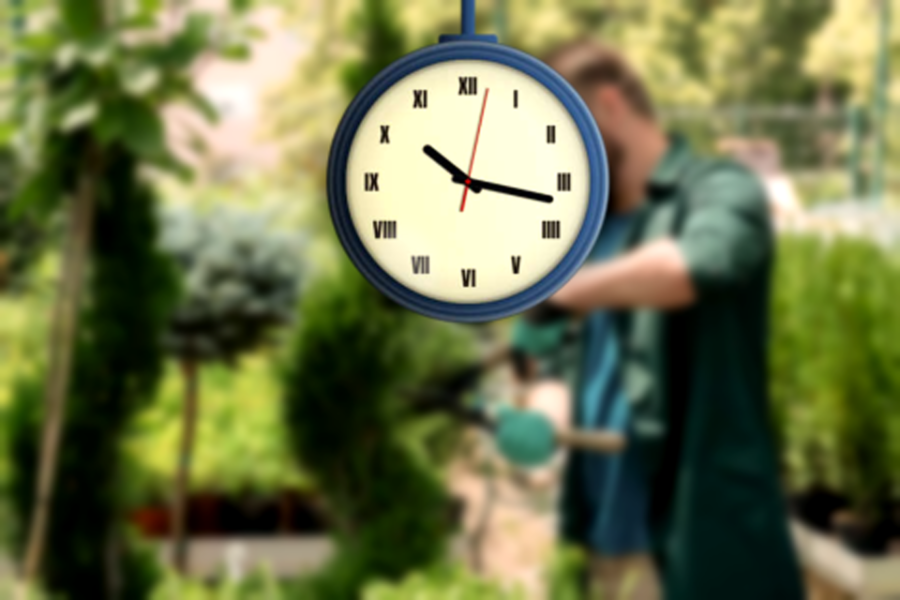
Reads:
h=10 m=17 s=2
